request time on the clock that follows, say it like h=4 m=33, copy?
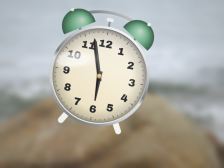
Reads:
h=5 m=57
